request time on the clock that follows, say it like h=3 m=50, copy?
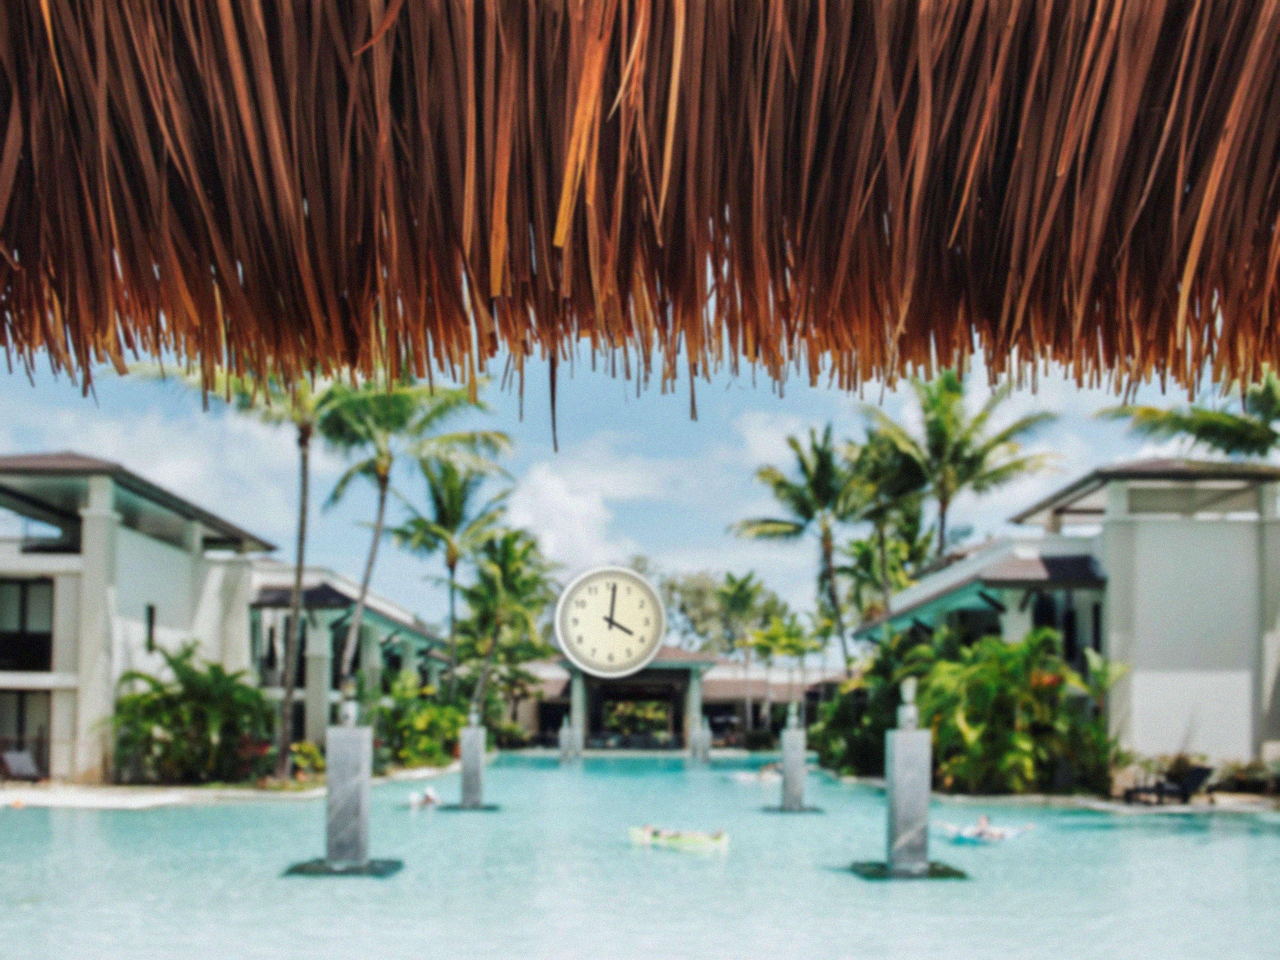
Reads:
h=4 m=1
